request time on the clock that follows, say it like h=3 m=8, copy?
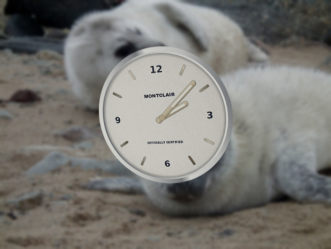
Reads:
h=2 m=8
